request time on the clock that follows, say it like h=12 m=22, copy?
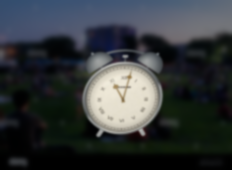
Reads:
h=11 m=2
